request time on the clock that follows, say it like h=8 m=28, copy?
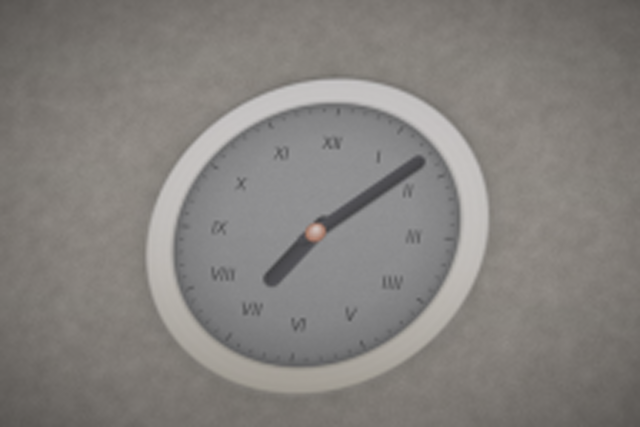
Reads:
h=7 m=8
